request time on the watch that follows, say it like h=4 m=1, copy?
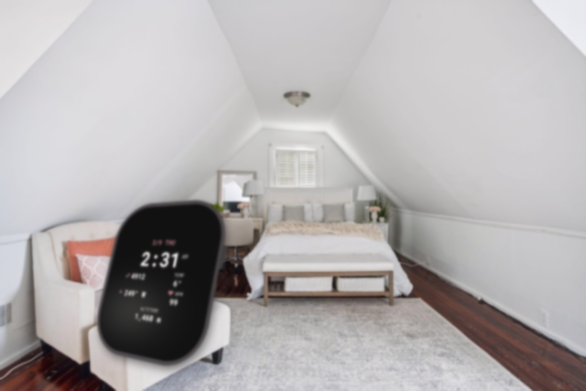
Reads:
h=2 m=31
